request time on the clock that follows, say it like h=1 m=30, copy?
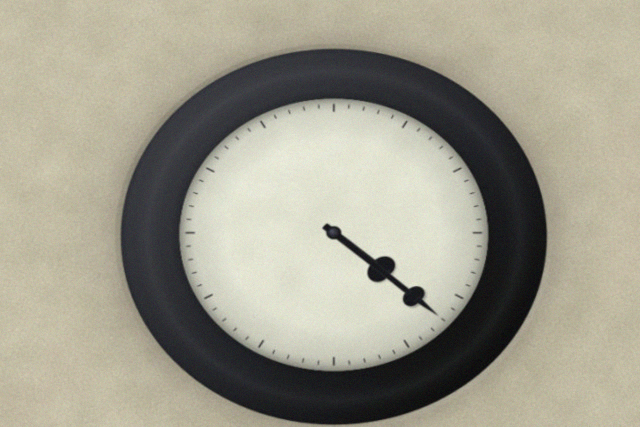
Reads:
h=4 m=22
